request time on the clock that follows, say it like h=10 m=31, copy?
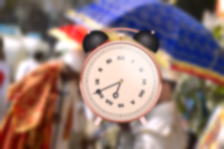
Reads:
h=6 m=41
